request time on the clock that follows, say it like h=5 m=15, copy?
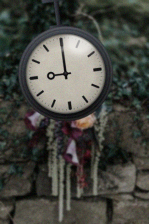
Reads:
h=9 m=0
